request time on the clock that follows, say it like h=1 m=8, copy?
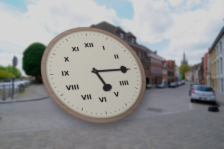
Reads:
h=5 m=15
